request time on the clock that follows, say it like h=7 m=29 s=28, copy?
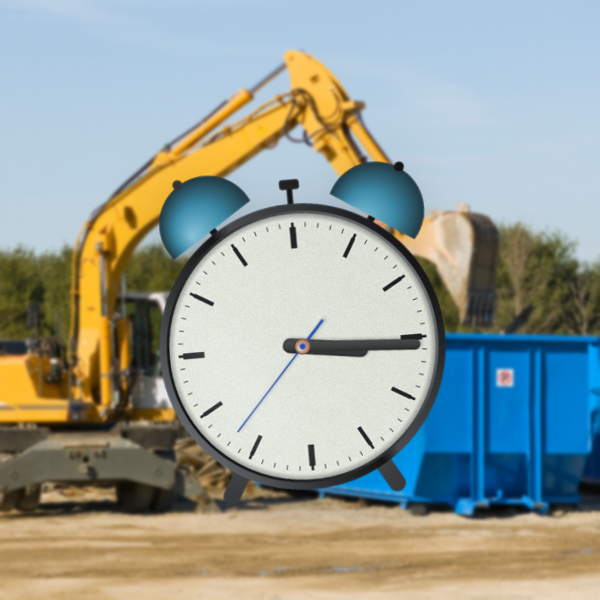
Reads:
h=3 m=15 s=37
